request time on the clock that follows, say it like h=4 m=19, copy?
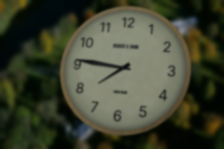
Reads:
h=7 m=46
